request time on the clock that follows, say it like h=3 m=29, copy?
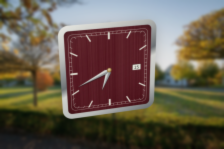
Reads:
h=6 m=41
